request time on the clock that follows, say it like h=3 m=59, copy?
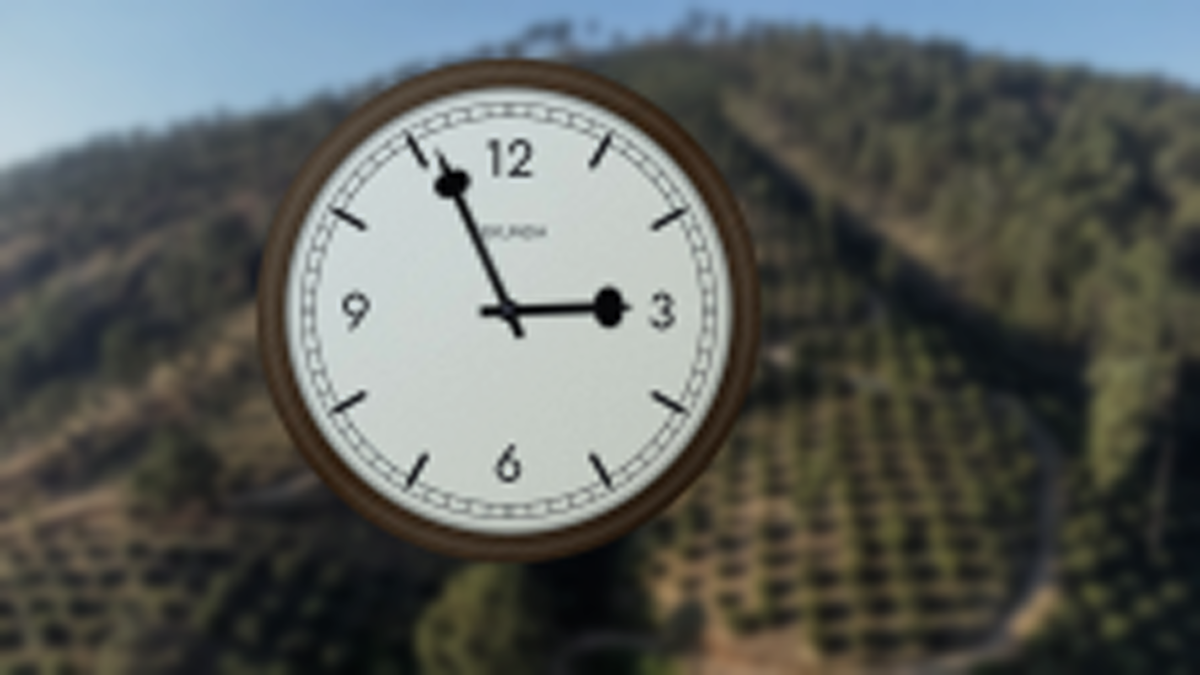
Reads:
h=2 m=56
